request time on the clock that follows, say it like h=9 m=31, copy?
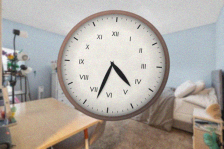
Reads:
h=4 m=33
